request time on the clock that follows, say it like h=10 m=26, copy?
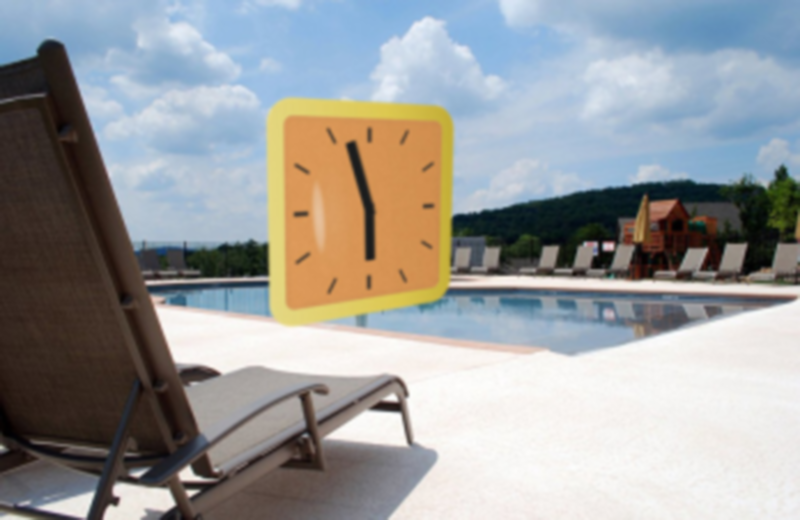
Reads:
h=5 m=57
